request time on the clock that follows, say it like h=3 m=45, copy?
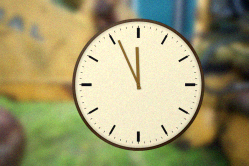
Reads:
h=11 m=56
